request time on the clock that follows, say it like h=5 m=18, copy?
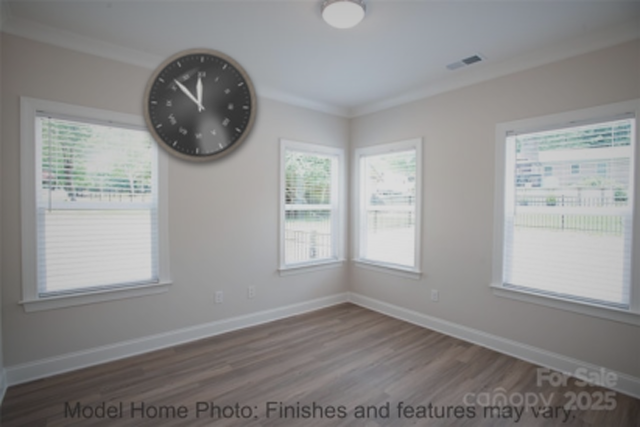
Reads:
h=11 m=52
